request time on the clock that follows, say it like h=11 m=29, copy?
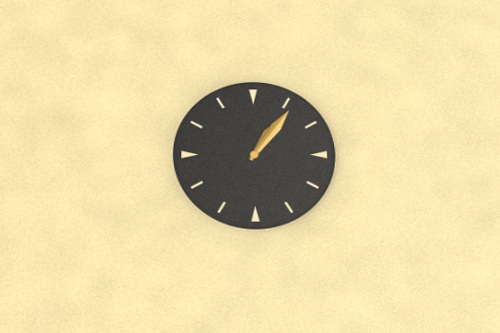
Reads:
h=1 m=6
